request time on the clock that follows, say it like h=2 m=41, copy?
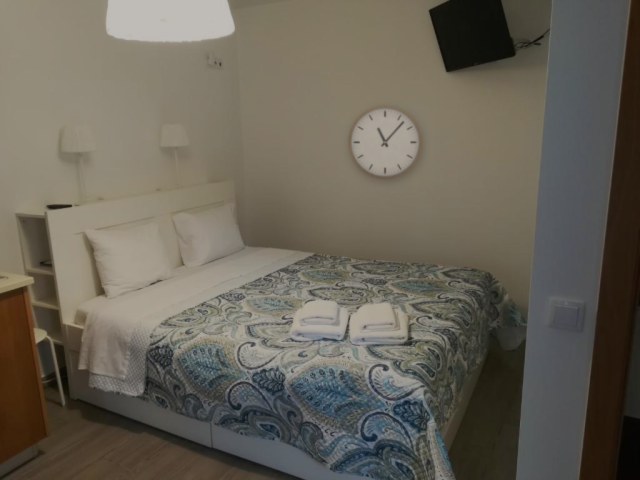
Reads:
h=11 m=7
